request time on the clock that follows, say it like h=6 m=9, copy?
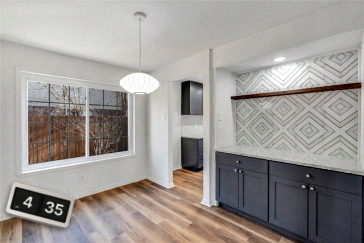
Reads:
h=4 m=35
